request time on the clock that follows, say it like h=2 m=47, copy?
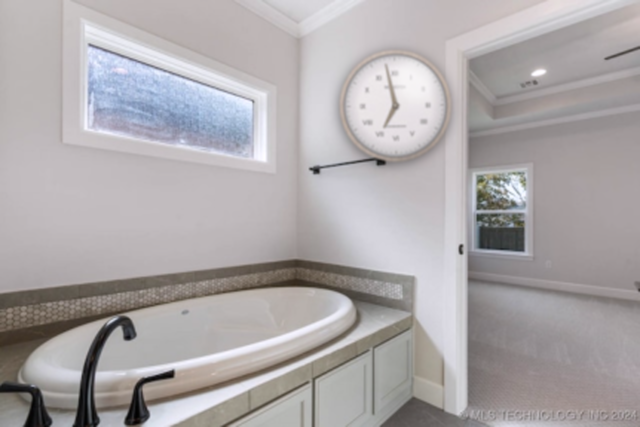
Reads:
h=6 m=58
